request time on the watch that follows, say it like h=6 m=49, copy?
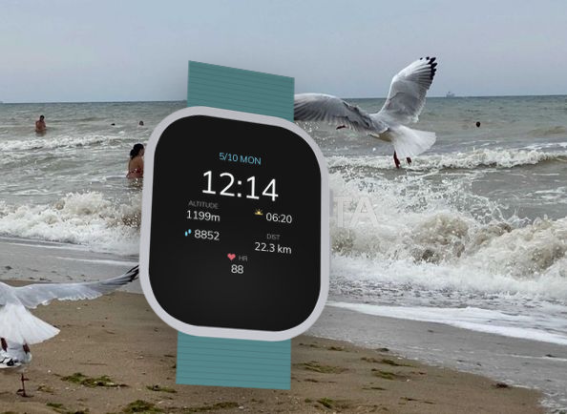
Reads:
h=12 m=14
